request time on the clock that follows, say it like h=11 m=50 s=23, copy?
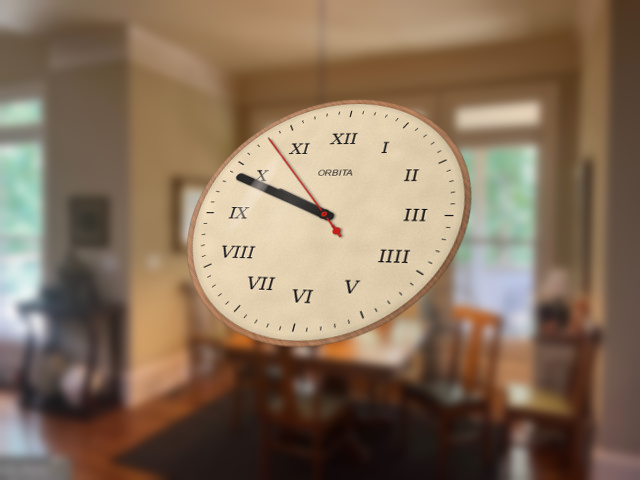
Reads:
h=9 m=48 s=53
